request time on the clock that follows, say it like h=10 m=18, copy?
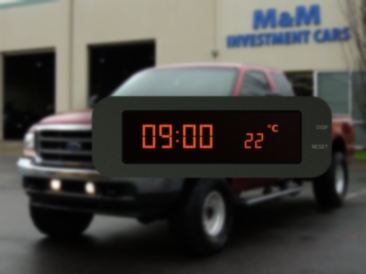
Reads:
h=9 m=0
